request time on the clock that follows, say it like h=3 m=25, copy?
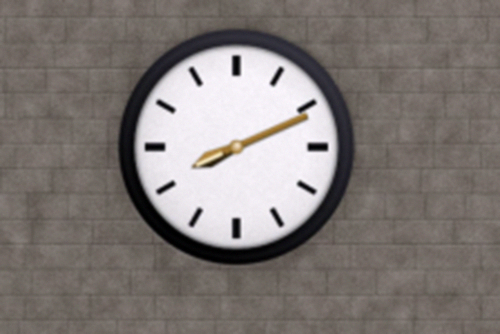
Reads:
h=8 m=11
